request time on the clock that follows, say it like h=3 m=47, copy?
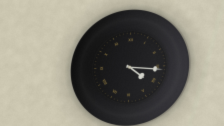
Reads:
h=4 m=16
